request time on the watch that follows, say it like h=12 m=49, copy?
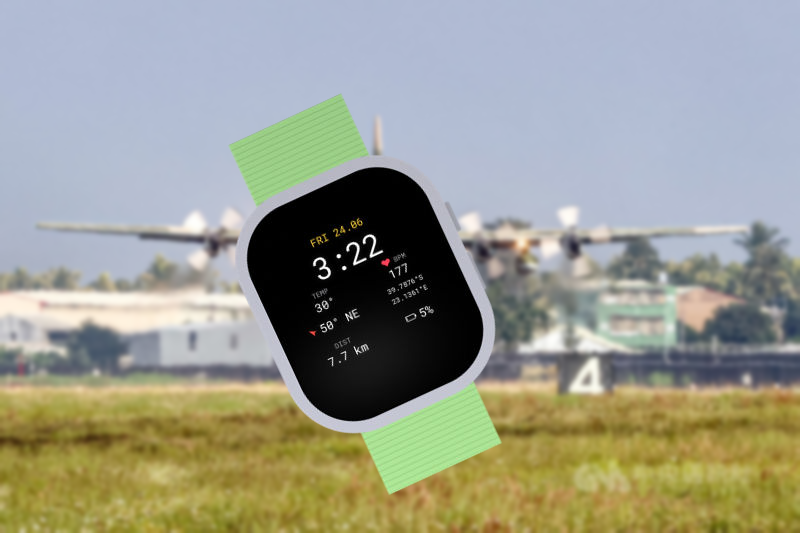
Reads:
h=3 m=22
